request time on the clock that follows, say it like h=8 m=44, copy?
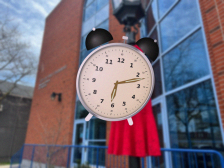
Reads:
h=6 m=12
